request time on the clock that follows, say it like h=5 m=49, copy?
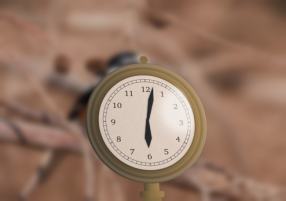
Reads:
h=6 m=2
